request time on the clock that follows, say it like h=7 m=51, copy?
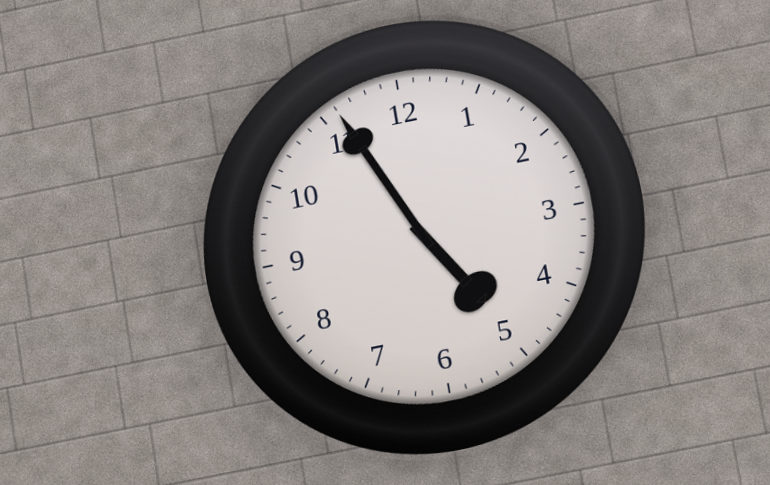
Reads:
h=4 m=56
